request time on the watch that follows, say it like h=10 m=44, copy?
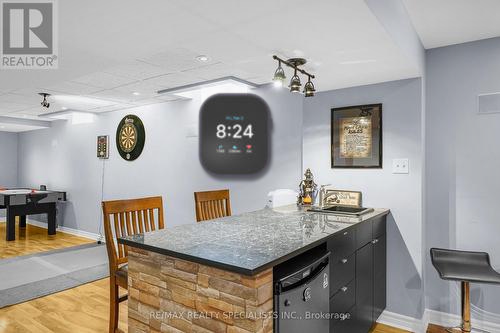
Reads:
h=8 m=24
